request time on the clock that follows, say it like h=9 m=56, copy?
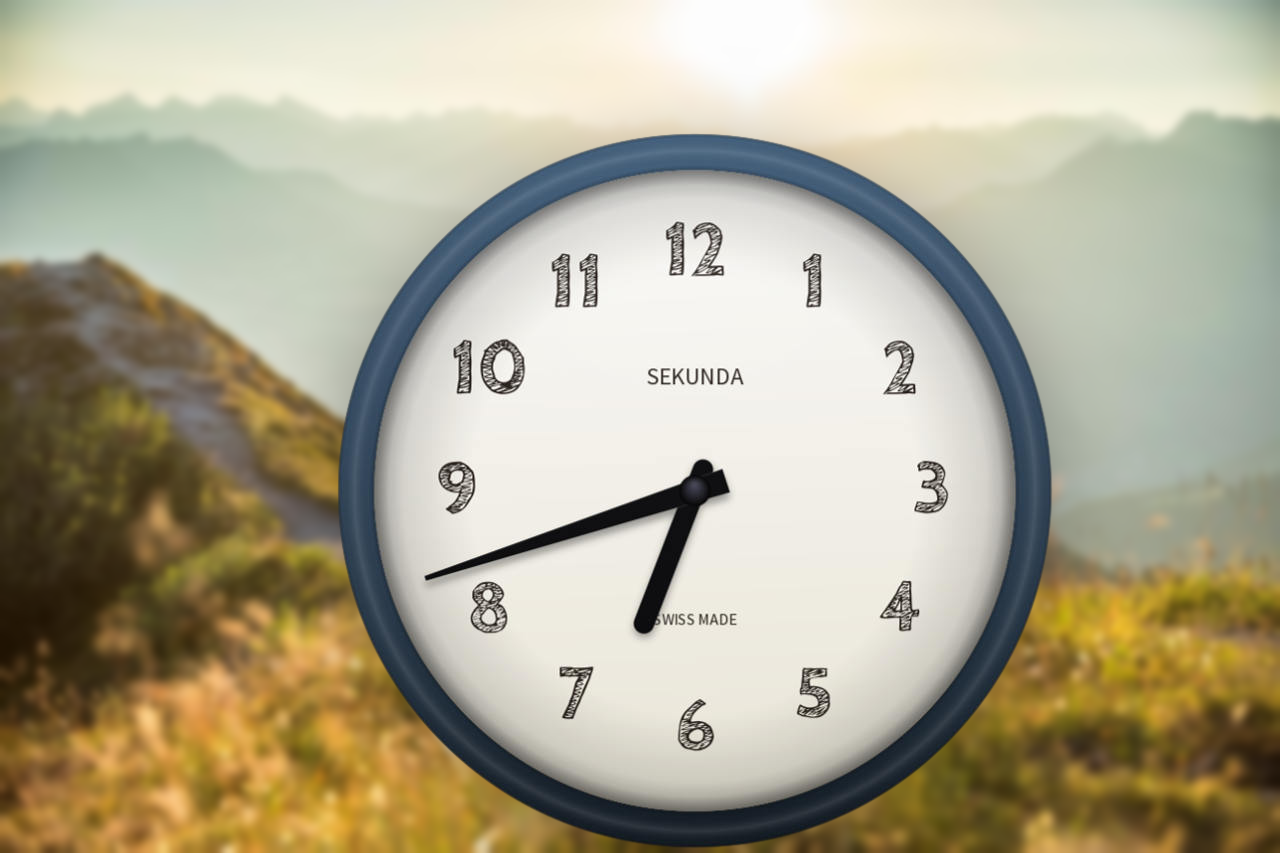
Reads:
h=6 m=42
